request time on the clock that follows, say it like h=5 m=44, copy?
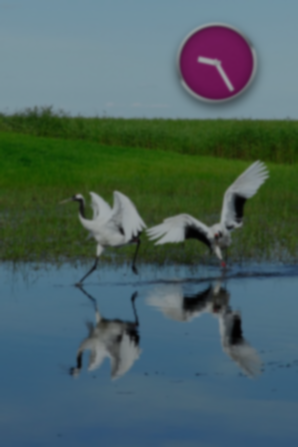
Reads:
h=9 m=25
